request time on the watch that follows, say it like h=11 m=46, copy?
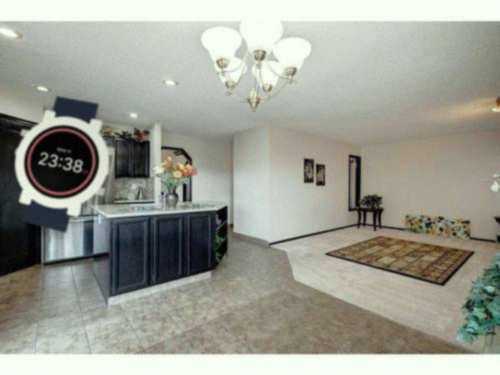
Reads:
h=23 m=38
